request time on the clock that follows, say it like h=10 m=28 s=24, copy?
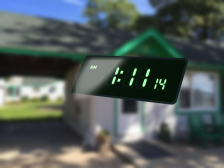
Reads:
h=1 m=11 s=14
